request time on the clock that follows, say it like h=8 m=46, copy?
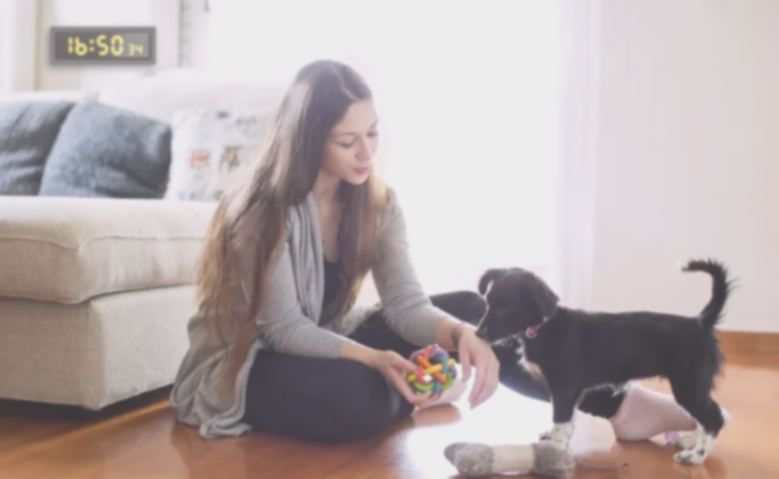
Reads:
h=16 m=50
